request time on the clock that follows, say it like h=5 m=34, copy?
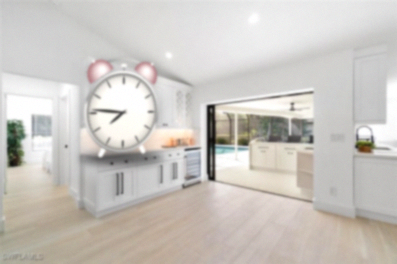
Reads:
h=7 m=46
